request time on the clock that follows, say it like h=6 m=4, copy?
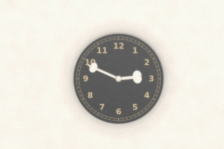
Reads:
h=2 m=49
